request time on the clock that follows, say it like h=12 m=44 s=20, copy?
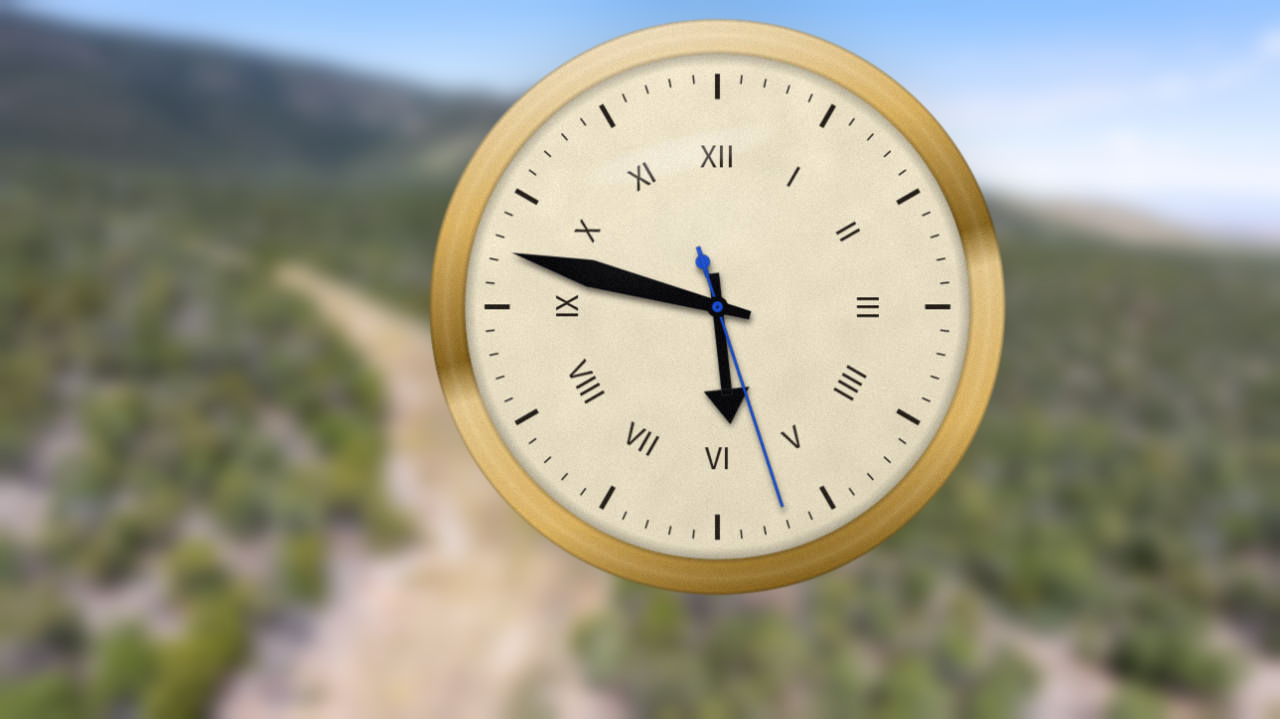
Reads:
h=5 m=47 s=27
